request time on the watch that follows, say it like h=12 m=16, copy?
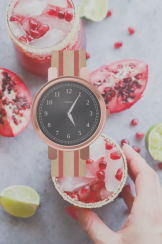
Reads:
h=5 m=5
